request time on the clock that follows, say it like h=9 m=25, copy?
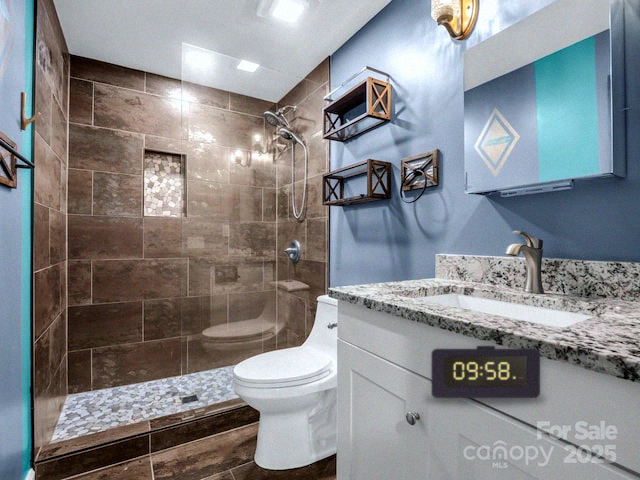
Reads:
h=9 m=58
